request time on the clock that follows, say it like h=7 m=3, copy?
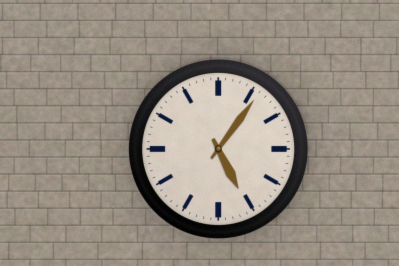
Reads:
h=5 m=6
